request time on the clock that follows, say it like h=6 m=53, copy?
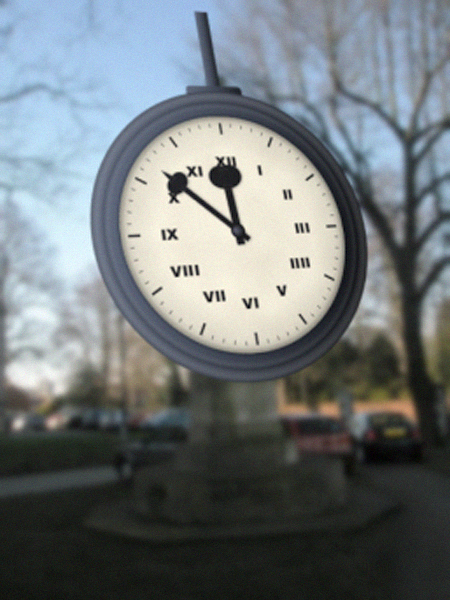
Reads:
h=11 m=52
